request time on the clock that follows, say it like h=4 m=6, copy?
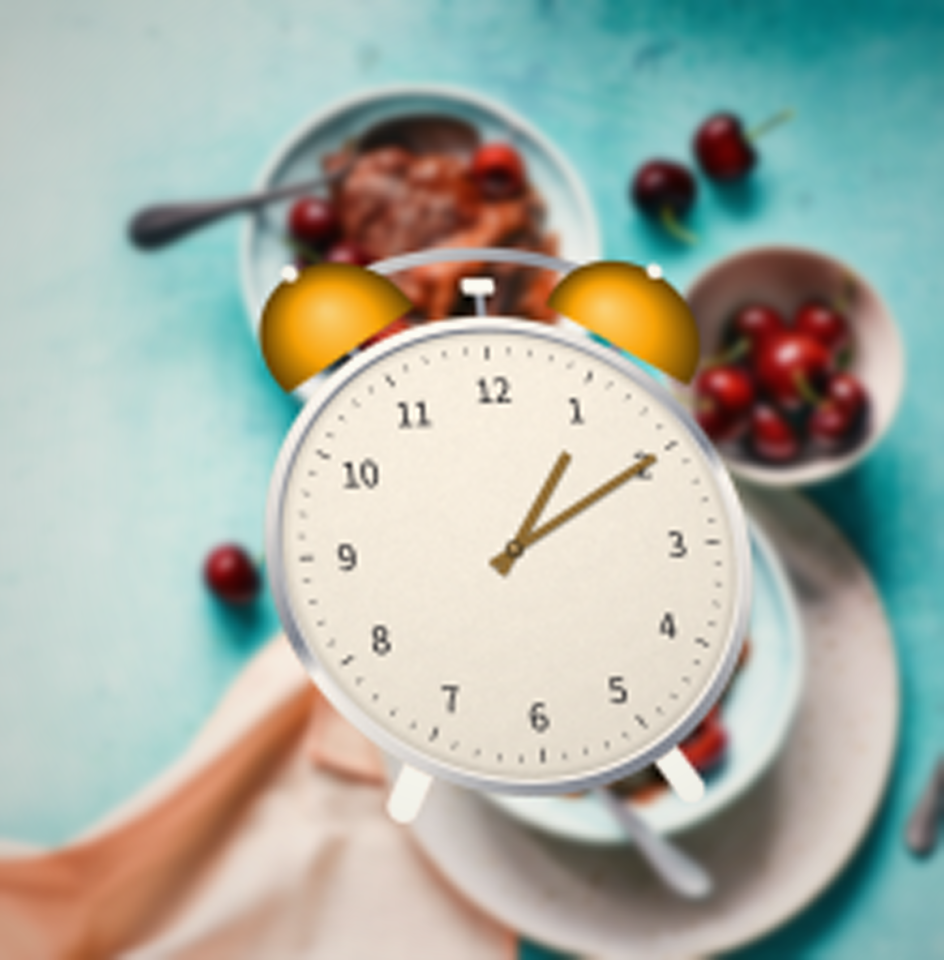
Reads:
h=1 m=10
